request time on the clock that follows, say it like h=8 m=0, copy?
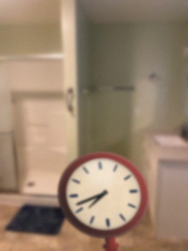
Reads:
h=7 m=42
